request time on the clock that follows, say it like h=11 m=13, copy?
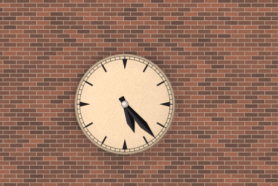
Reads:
h=5 m=23
